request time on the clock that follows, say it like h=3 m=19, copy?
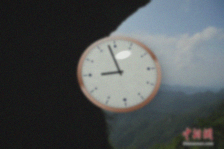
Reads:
h=8 m=58
